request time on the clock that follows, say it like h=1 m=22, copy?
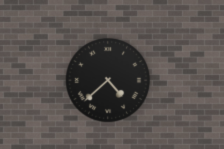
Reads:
h=4 m=38
